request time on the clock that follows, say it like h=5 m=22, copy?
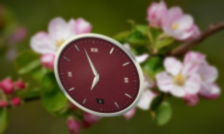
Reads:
h=6 m=57
